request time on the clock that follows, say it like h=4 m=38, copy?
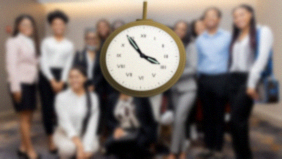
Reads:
h=3 m=54
